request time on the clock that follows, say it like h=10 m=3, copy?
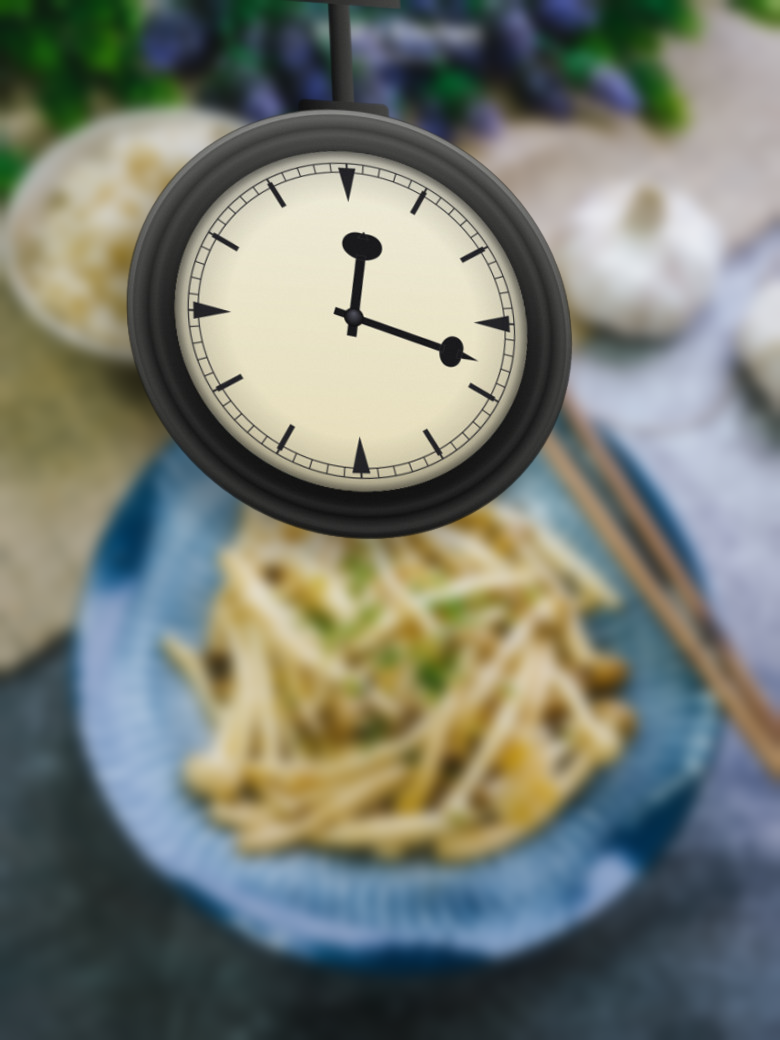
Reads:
h=12 m=18
